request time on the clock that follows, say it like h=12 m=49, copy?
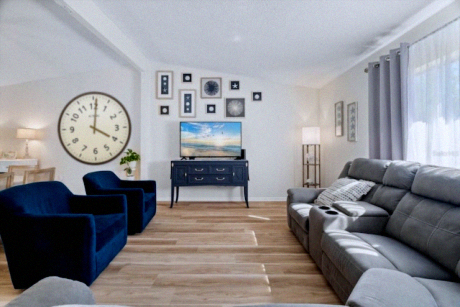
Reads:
h=4 m=1
